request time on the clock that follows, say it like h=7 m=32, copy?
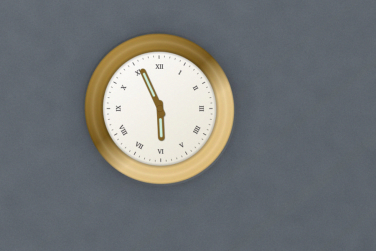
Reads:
h=5 m=56
